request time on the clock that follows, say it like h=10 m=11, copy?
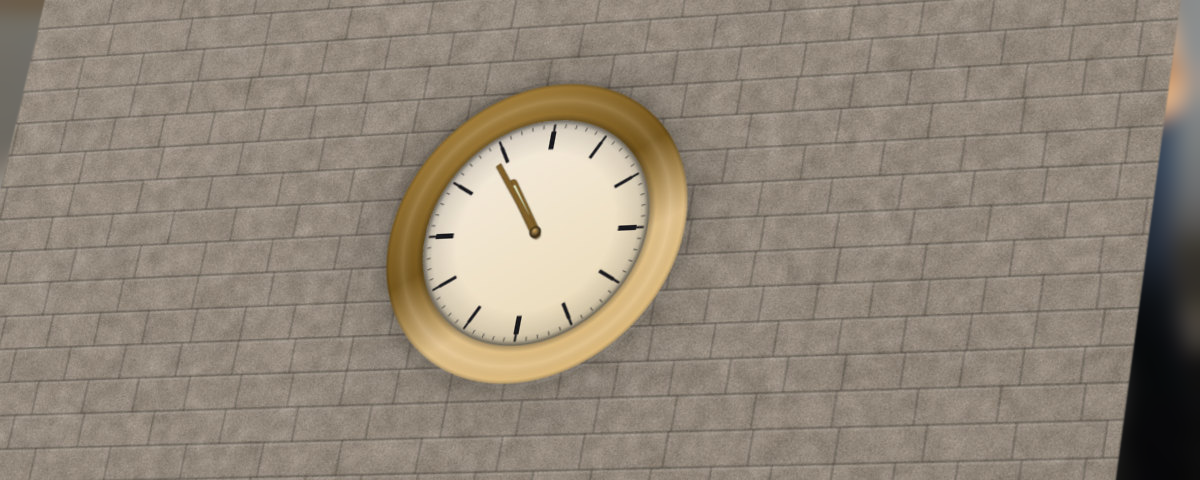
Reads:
h=10 m=54
